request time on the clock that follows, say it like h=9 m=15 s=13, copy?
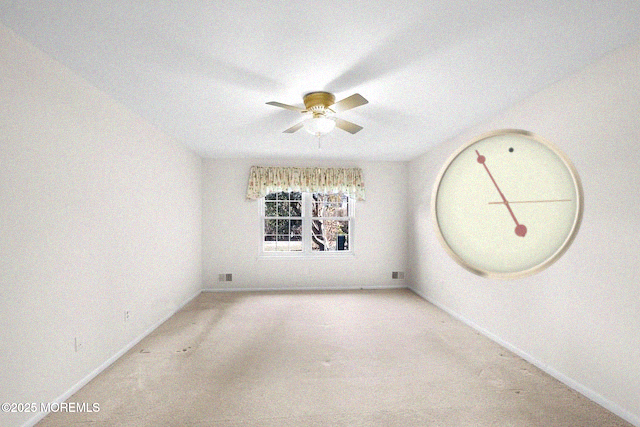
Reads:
h=4 m=54 s=14
